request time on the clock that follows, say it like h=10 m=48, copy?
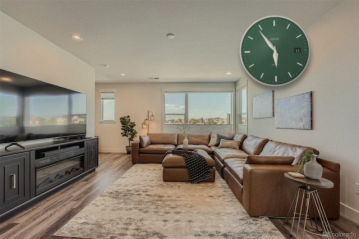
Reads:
h=5 m=54
